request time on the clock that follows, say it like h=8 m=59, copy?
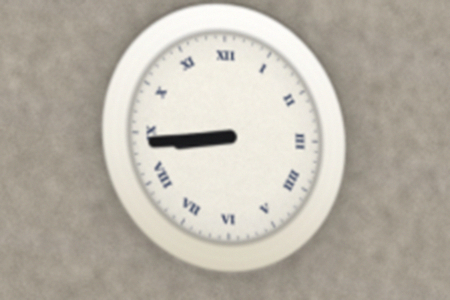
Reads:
h=8 m=44
